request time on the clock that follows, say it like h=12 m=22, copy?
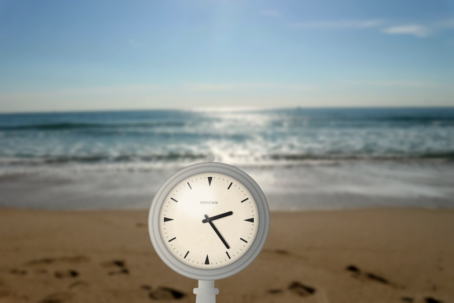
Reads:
h=2 m=24
